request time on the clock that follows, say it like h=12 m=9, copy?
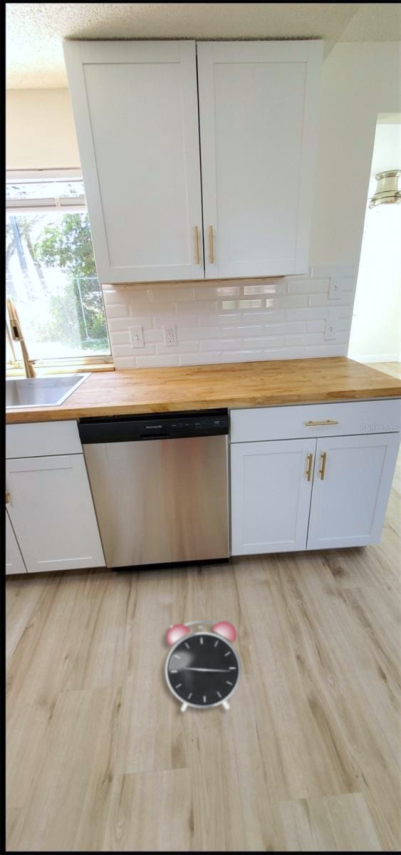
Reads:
h=9 m=16
